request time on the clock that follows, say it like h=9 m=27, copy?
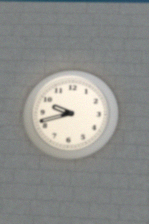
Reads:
h=9 m=42
